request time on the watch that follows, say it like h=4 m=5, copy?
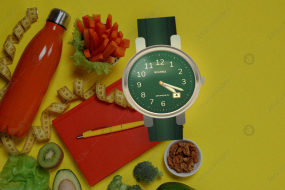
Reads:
h=4 m=19
